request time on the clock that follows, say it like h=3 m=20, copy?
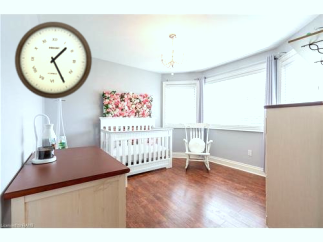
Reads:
h=1 m=25
